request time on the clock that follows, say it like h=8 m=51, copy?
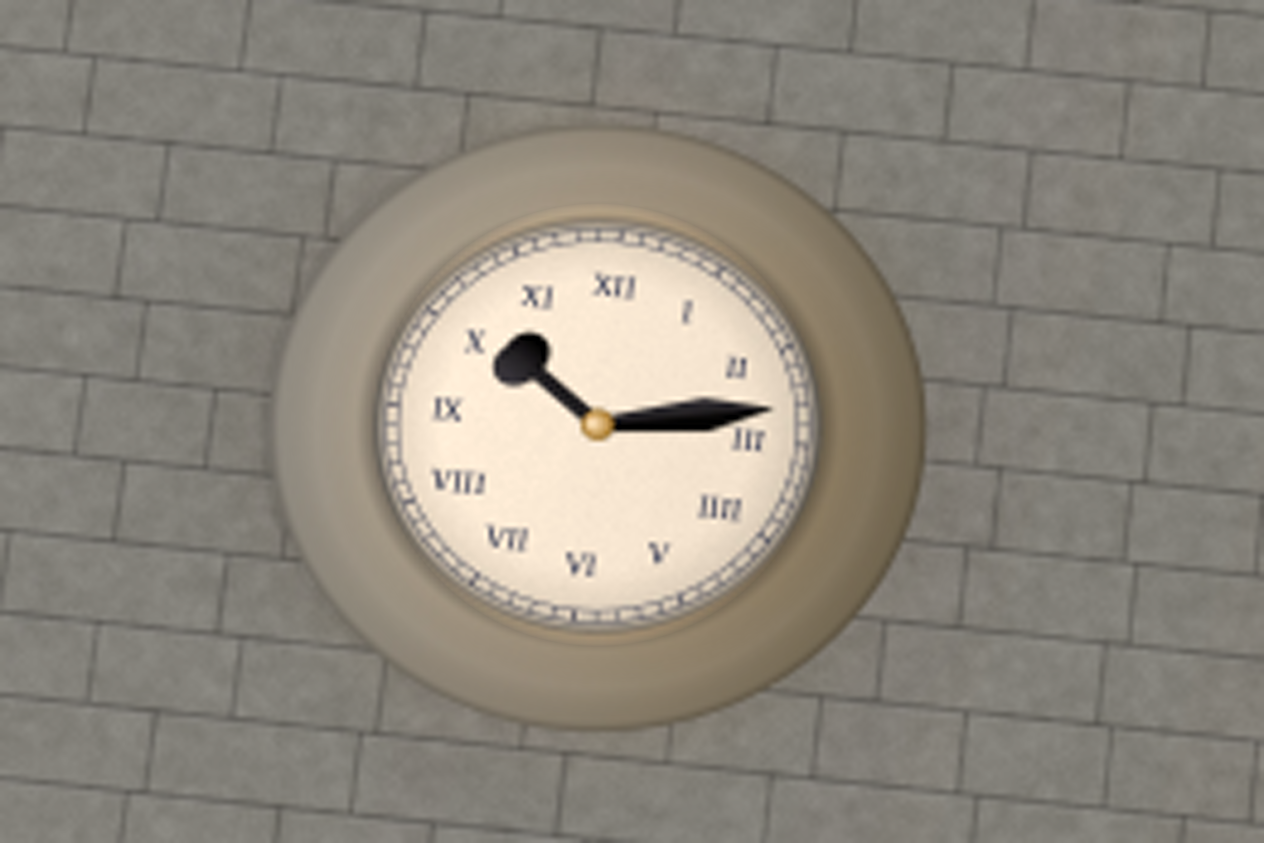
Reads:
h=10 m=13
